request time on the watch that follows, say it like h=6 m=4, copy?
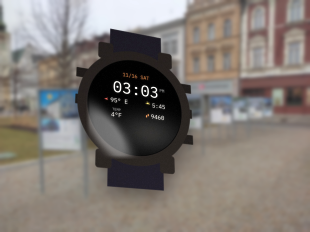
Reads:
h=3 m=3
